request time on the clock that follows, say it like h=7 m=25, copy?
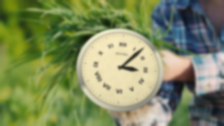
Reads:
h=3 m=7
